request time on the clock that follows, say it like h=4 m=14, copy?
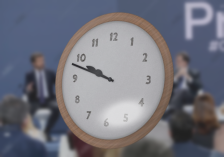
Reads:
h=9 m=48
